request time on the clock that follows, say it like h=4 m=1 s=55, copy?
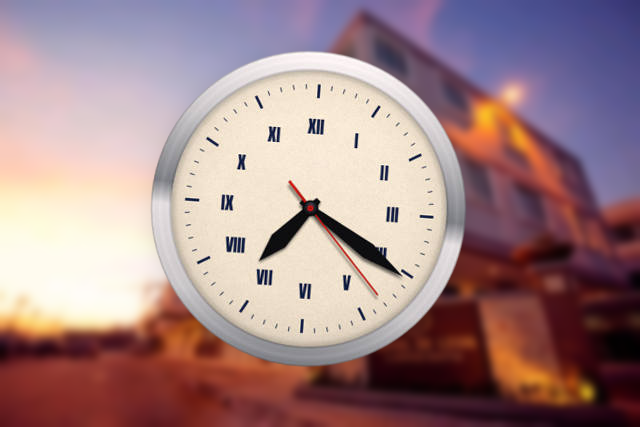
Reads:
h=7 m=20 s=23
